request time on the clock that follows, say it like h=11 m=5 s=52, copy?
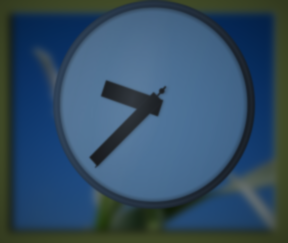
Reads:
h=9 m=37 s=37
